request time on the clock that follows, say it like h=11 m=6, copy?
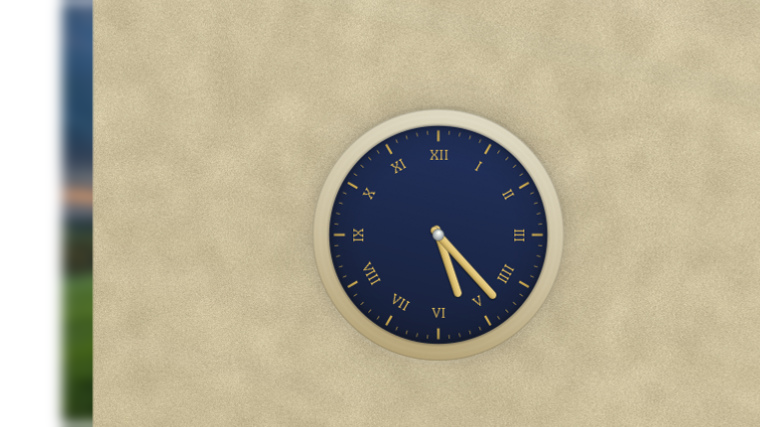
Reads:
h=5 m=23
